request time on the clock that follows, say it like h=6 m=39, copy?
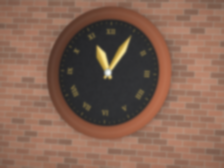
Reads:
h=11 m=5
